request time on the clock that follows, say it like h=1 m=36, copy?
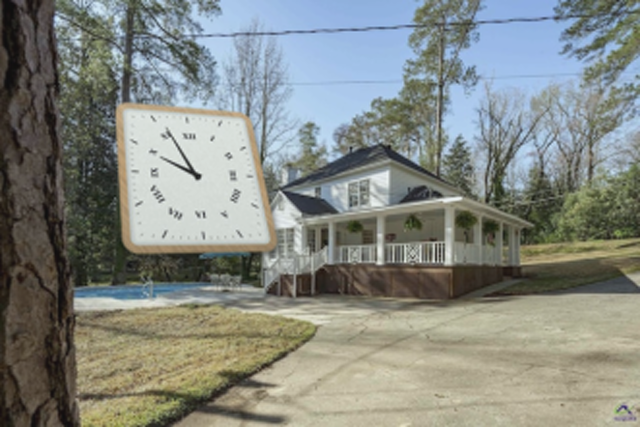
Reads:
h=9 m=56
